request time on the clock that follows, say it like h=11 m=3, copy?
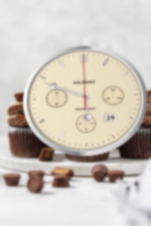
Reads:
h=5 m=49
